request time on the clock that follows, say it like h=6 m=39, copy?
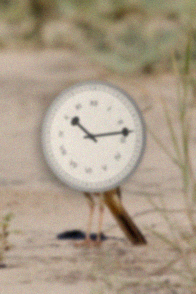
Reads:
h=10 m=13
